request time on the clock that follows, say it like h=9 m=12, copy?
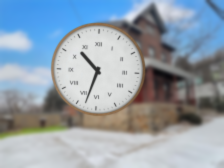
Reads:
h=10 m=33
